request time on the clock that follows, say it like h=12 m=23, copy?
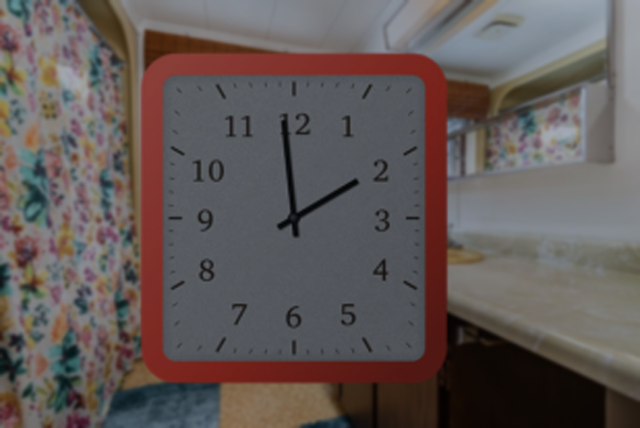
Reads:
h=1 m=59
